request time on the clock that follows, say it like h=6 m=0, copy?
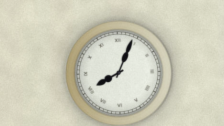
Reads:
h=8 m=4
